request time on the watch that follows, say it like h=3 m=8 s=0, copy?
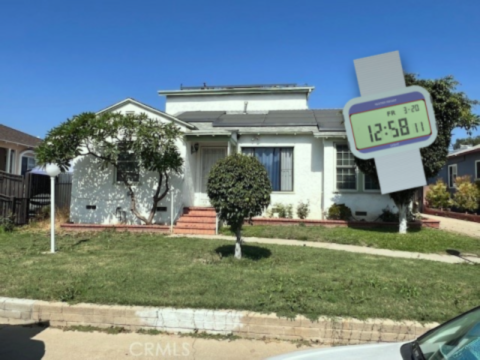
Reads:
h=12 m=58 s=11
